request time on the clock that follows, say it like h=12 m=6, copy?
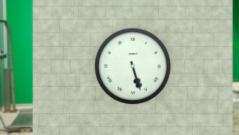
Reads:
h=5 m=27
